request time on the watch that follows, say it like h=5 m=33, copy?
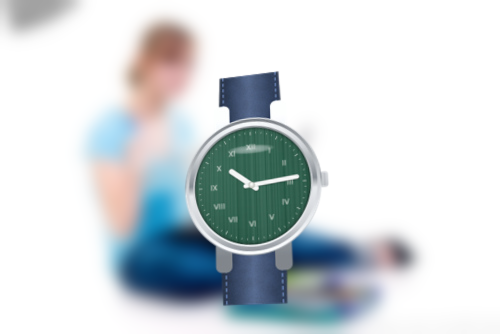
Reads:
h=10 m=14
